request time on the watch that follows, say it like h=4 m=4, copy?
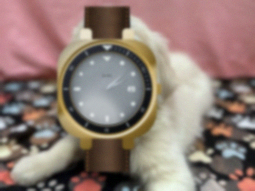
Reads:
h=2 m=8
